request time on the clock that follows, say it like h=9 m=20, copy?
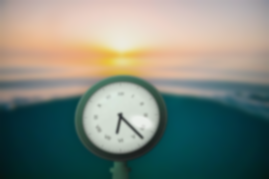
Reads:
h=6 m=23
